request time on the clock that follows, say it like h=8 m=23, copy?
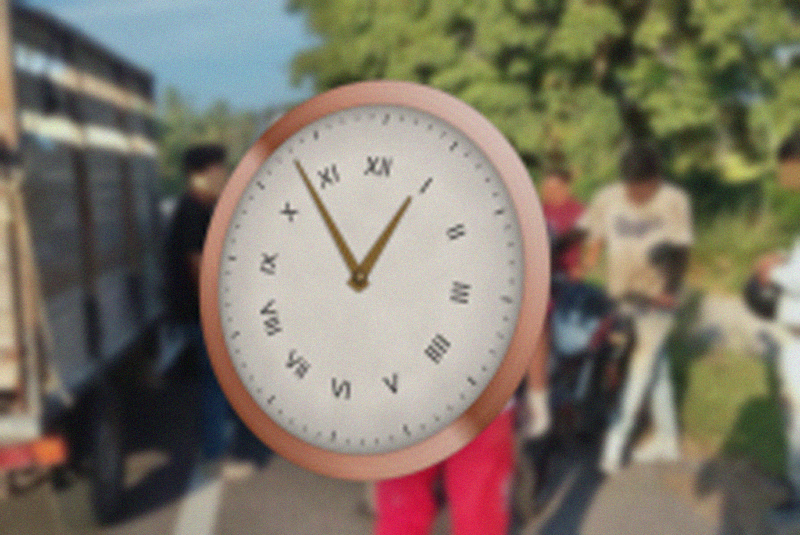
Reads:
h=12 m=53
